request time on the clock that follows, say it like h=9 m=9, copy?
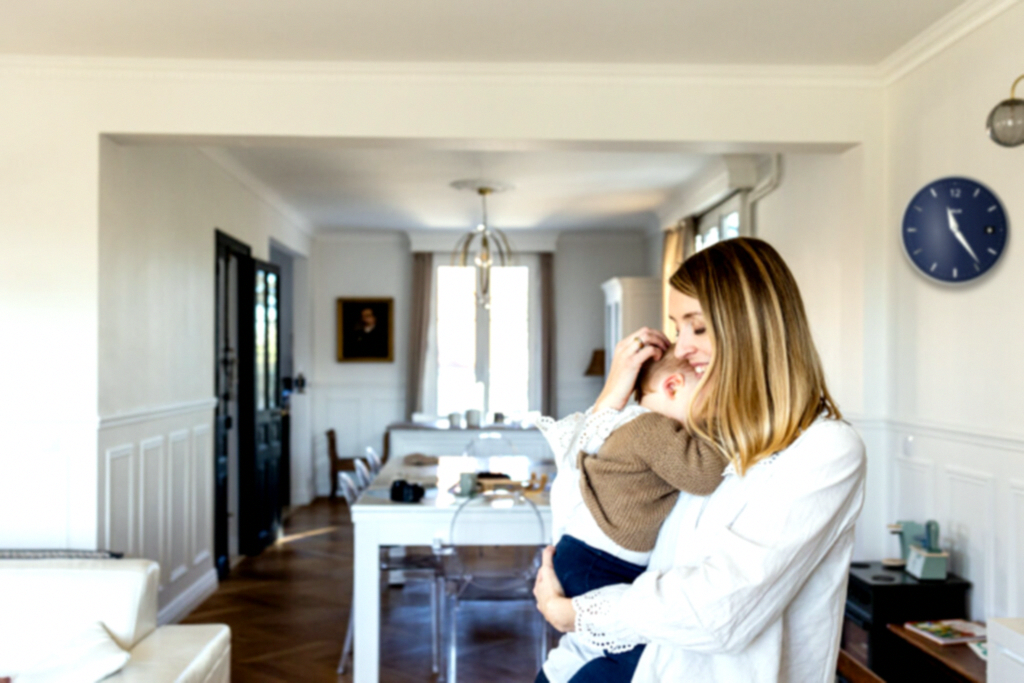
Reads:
h=11 m=24
